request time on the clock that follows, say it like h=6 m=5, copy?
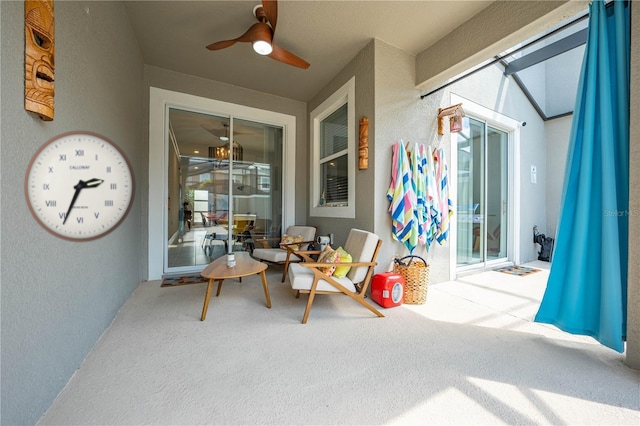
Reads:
h=2 m=34
